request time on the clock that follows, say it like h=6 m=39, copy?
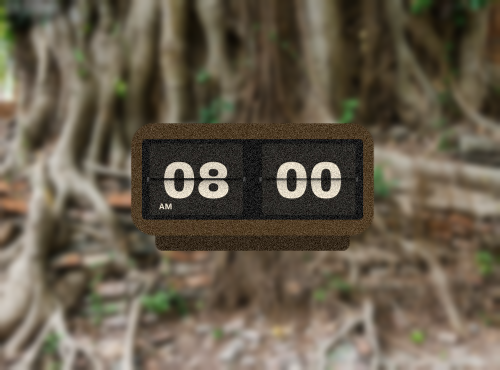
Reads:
h=8 m=0
